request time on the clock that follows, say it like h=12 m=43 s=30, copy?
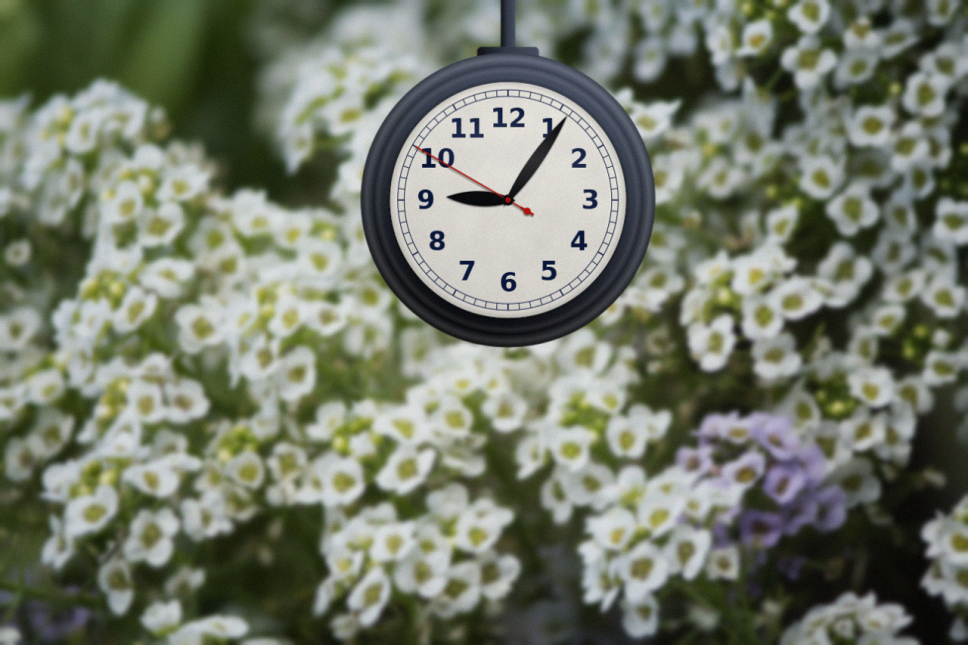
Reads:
h=9 m=5 s=50
